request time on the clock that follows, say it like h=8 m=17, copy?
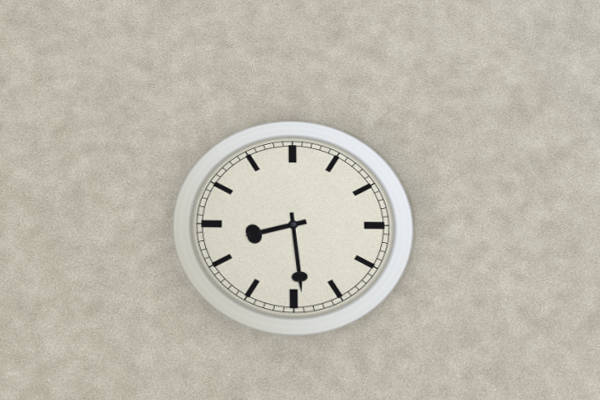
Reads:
h=8 m=29
